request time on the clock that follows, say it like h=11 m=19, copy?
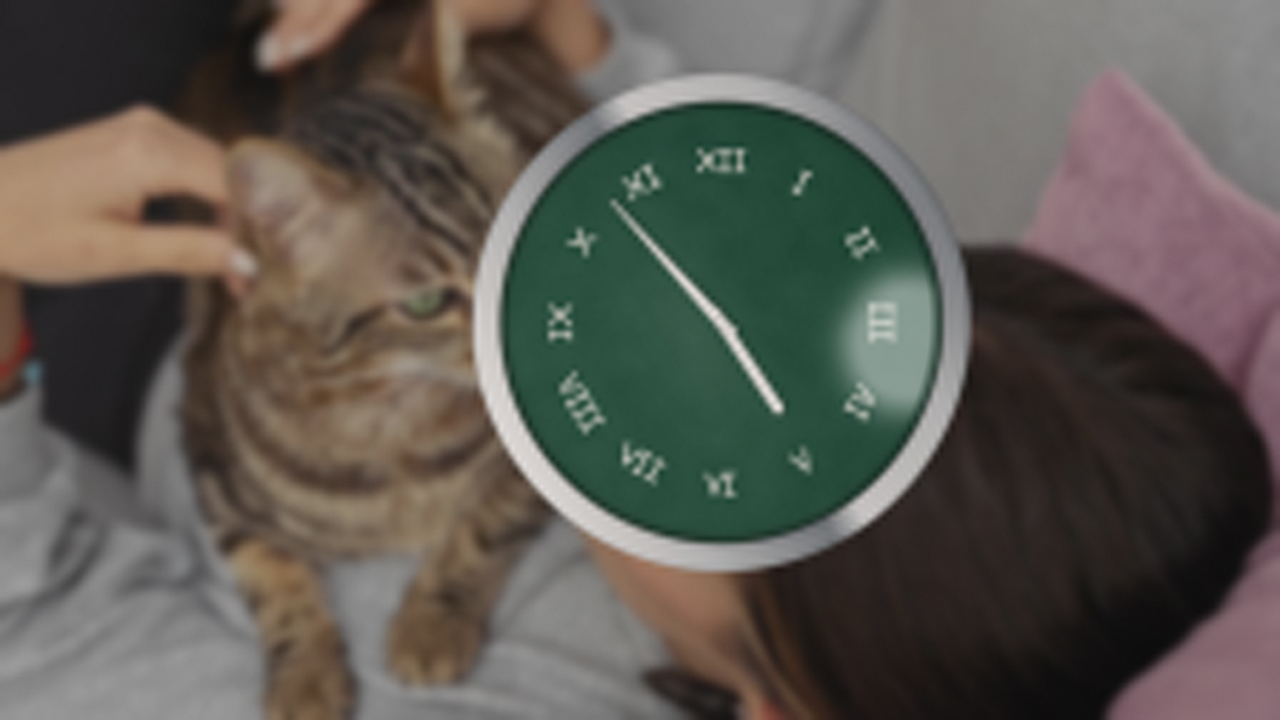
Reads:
h=4 m=53
